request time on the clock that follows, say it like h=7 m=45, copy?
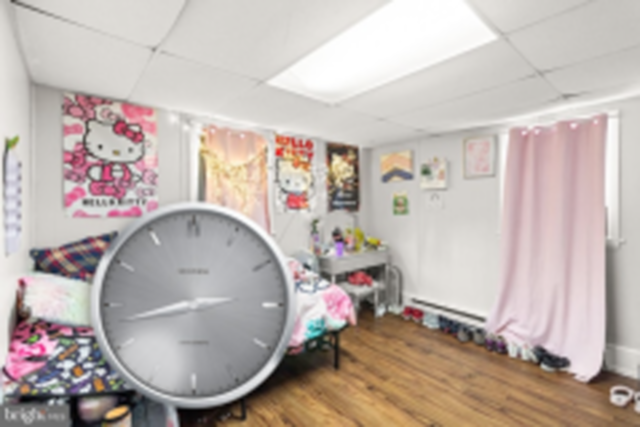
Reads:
h=2 m=43
